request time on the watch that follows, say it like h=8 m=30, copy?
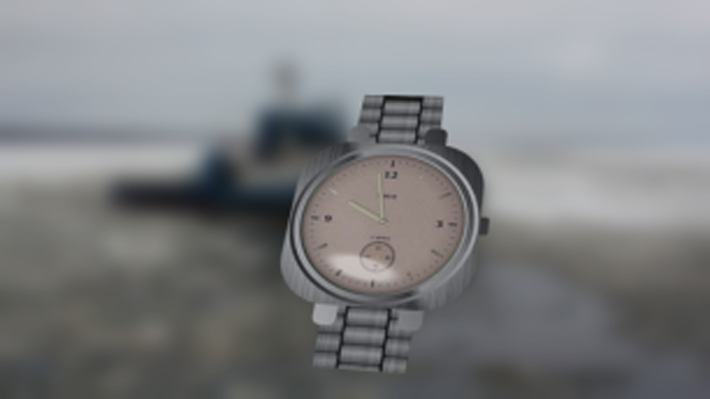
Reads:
h=9 m=58
